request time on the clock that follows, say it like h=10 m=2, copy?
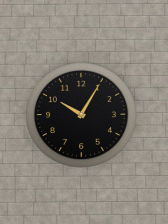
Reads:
h=10 m=5
